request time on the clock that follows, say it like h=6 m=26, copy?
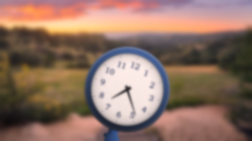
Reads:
h=7 m=24
